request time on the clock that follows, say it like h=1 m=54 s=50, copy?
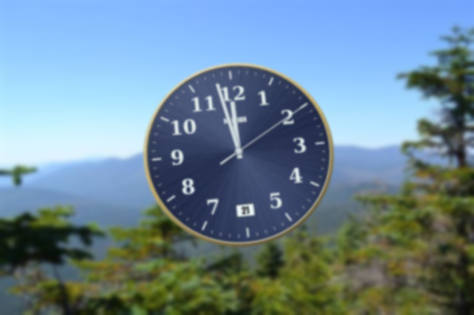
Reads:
h=11 m=58 s=10
